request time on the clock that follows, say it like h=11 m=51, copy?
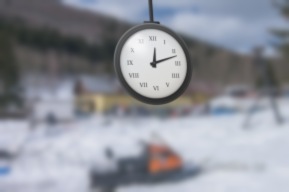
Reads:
h=12 m=12
